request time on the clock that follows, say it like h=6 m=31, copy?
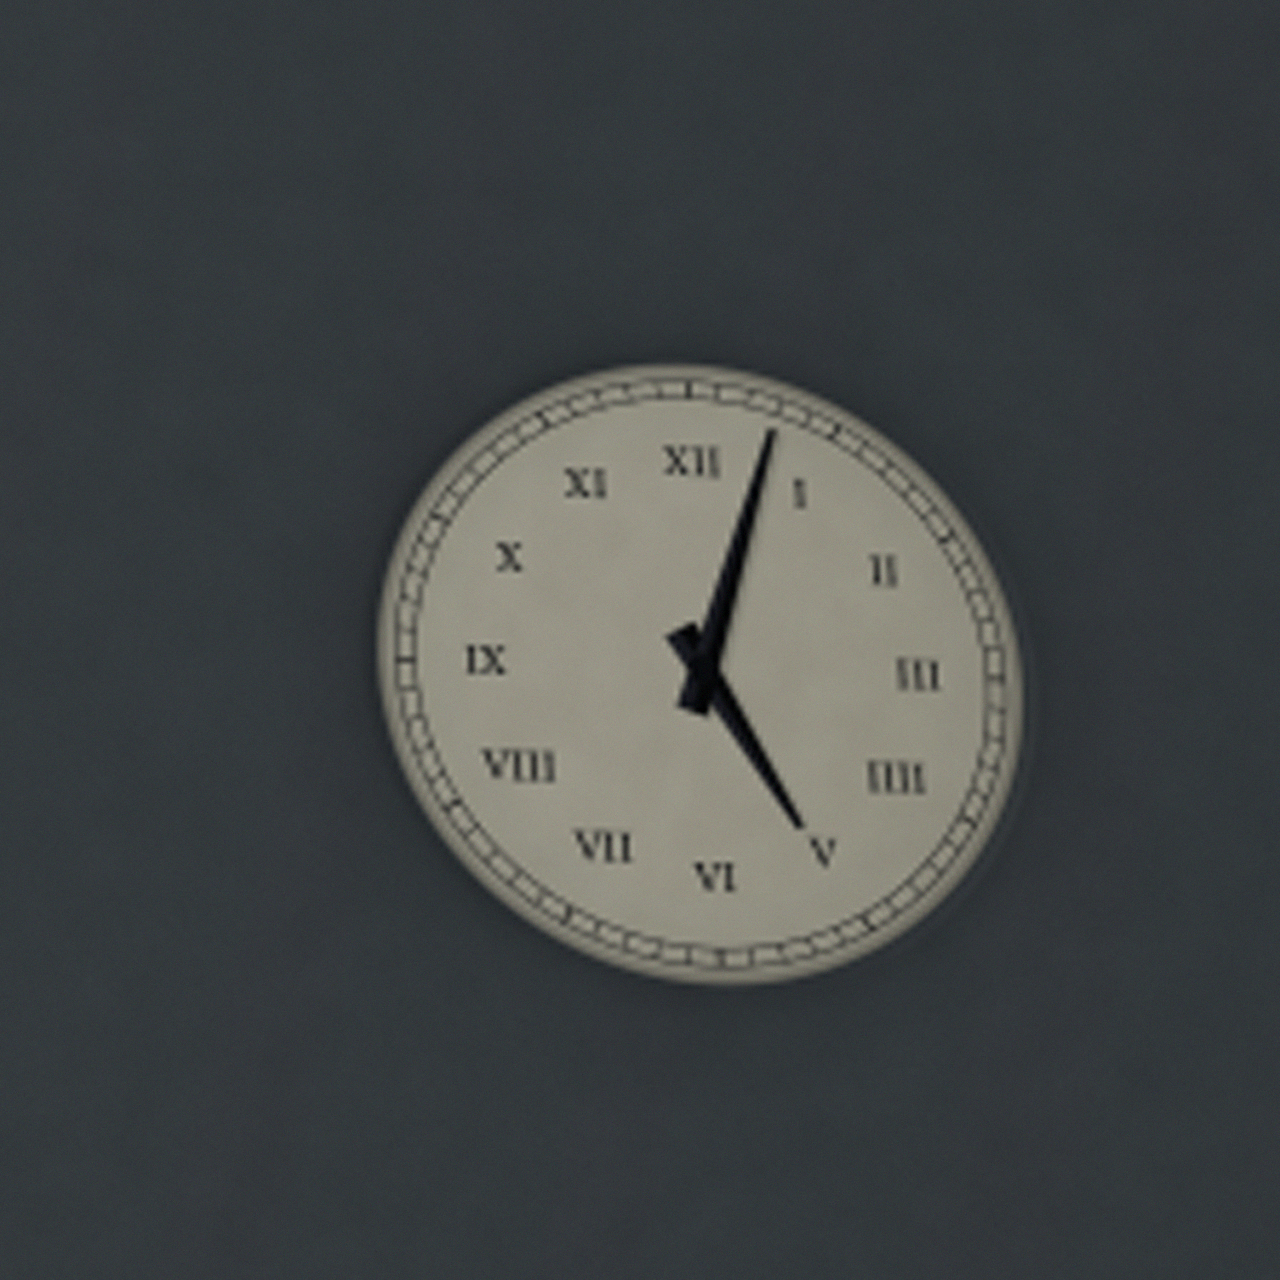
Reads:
h=5 m=3
